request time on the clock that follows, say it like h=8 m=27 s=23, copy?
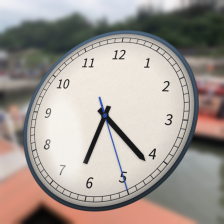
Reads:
h=6 m=21 s=25
